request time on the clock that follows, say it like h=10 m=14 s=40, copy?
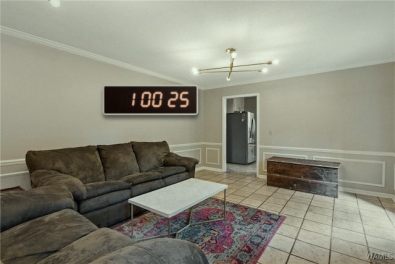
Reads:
h=1 m=0 s=25
